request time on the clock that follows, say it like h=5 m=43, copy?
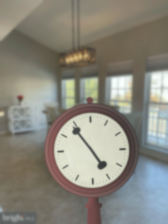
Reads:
h=4 m=54
